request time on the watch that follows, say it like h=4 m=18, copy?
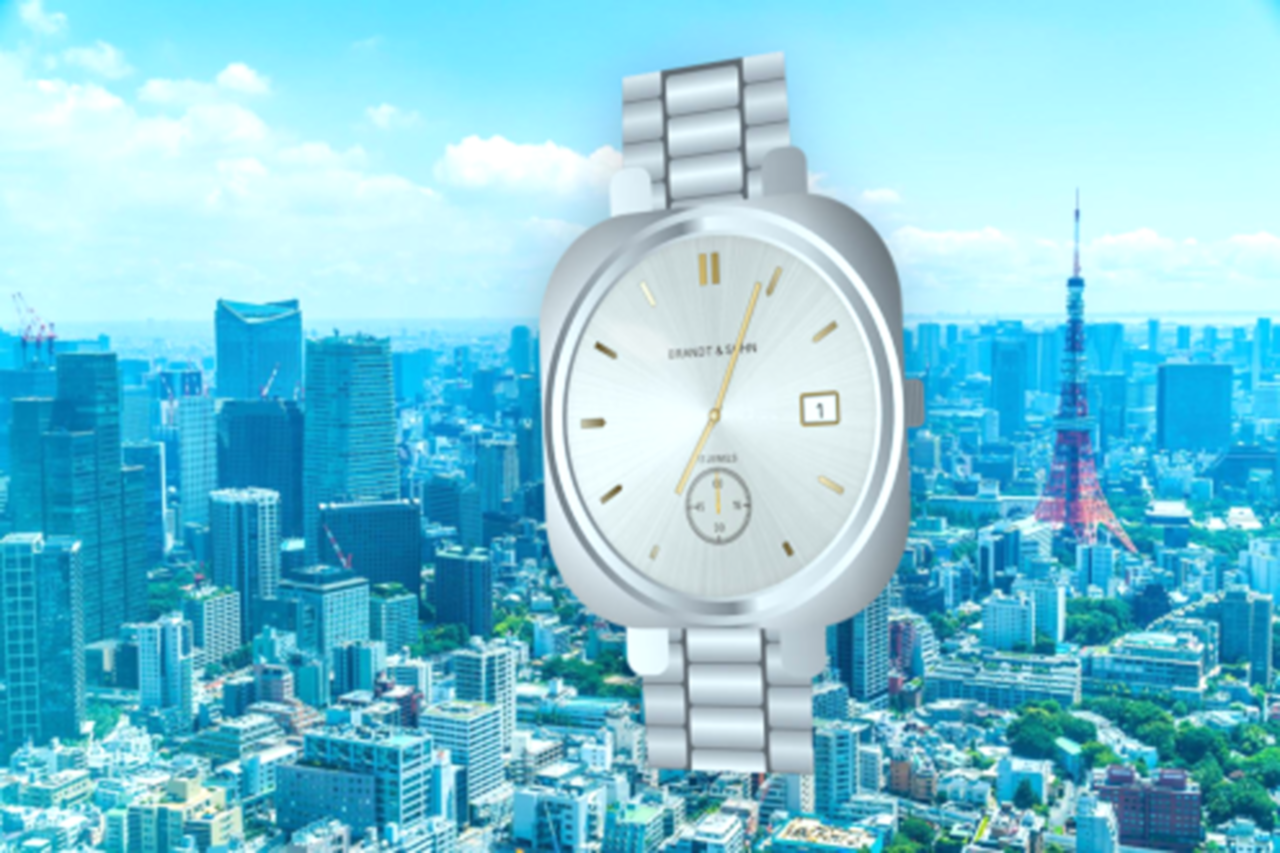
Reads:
h=7 m=4
